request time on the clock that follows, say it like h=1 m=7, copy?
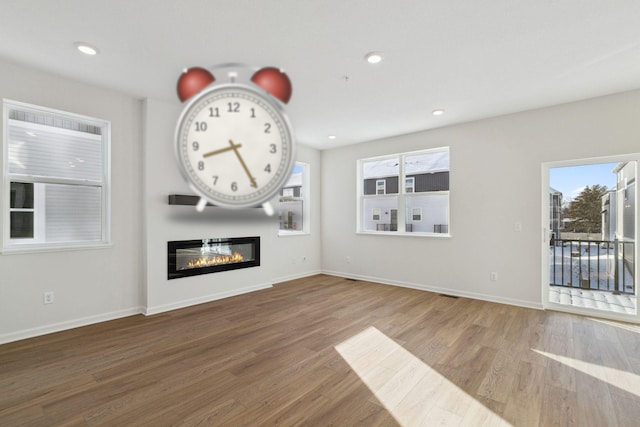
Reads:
h=8 m=25
